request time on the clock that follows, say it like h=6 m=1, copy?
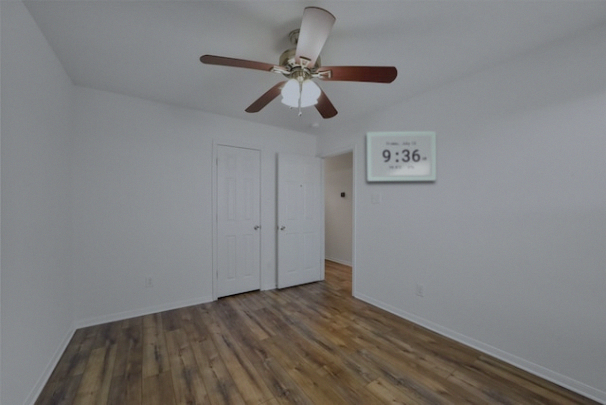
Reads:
h=9 m=36
